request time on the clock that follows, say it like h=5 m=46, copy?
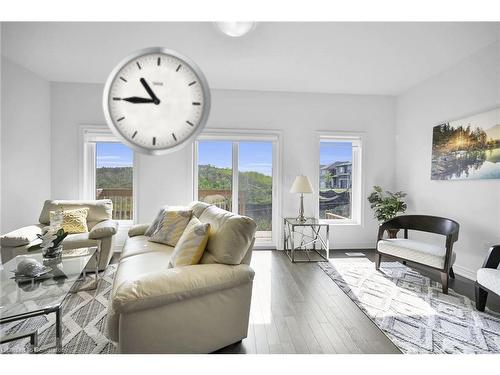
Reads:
h=10 m=45
